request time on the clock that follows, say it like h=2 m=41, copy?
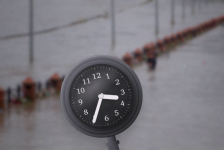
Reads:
h=3 m=35
